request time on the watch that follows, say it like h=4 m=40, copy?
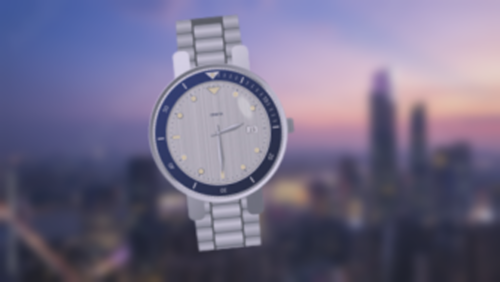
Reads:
h=2 m=30
